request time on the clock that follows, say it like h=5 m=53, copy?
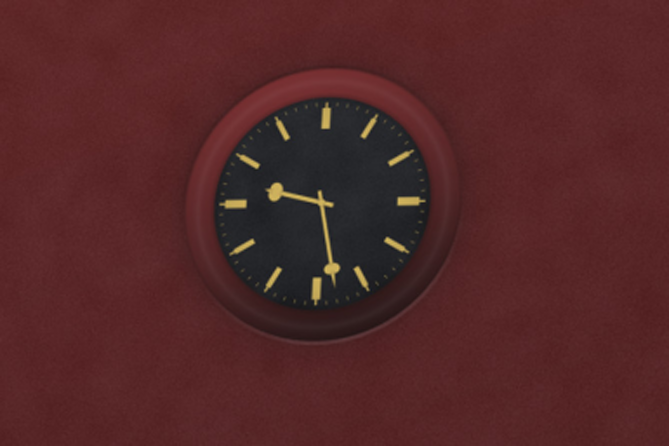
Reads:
h=9 m=28
